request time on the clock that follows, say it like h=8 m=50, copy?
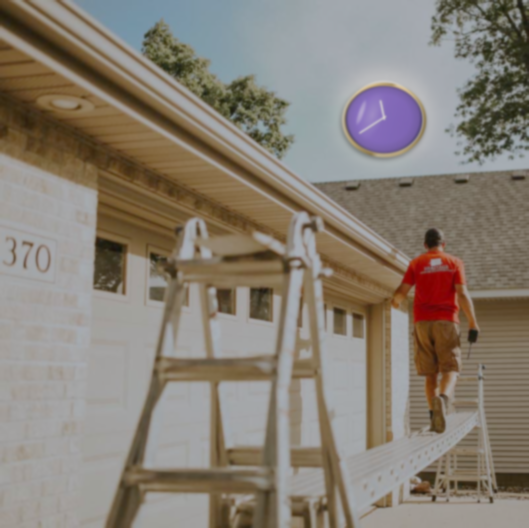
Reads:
h=11 m=39
